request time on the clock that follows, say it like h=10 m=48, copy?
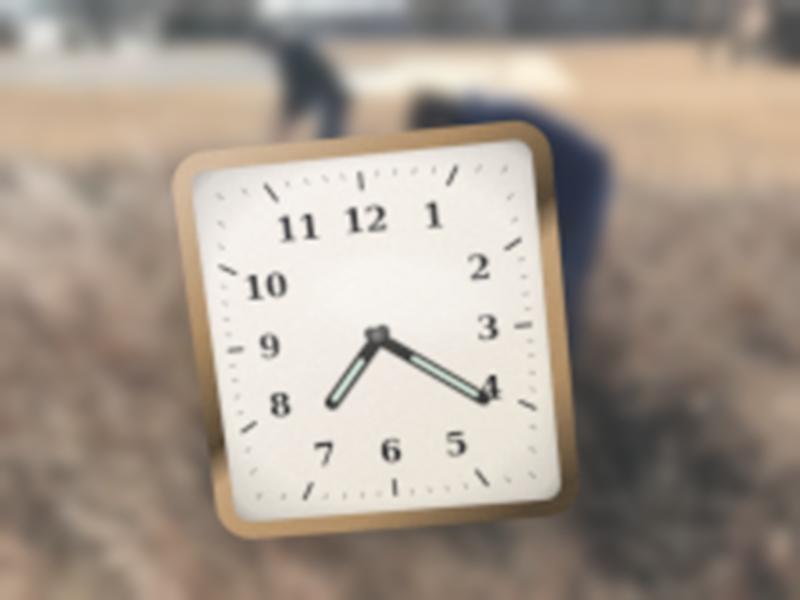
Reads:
h=7 m=21
